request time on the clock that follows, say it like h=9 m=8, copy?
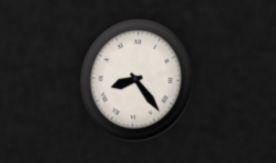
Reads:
h=8 m=23
